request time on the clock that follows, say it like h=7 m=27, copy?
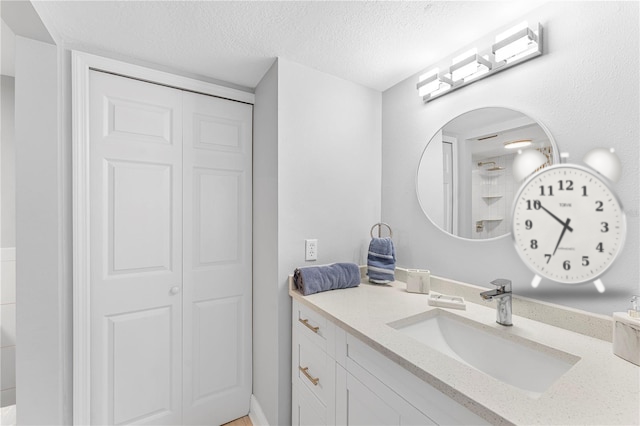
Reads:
h=6 m=51
